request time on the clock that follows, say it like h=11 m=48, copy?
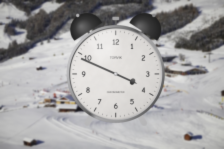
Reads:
h=3 m=49
